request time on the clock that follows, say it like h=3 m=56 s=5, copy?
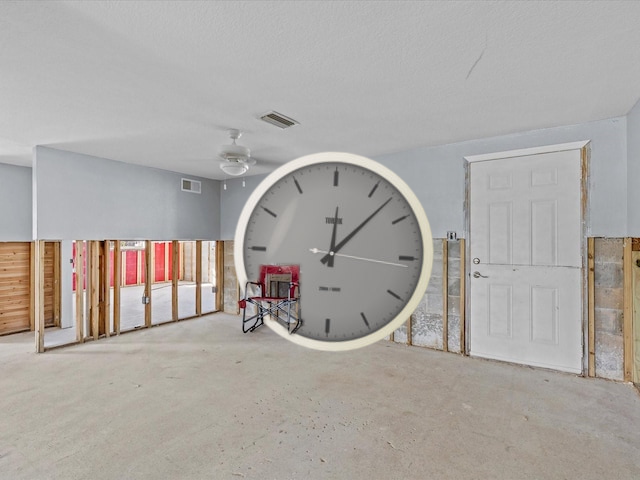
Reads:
h=12 m=7 s=16
